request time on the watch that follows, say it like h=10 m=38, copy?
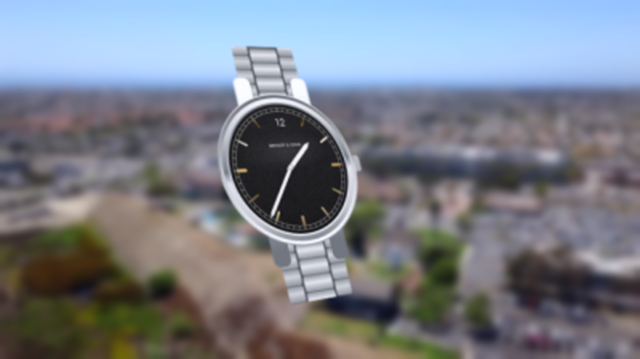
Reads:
h=1 m=36
